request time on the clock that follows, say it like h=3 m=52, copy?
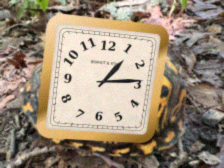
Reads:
h=1 m=14
